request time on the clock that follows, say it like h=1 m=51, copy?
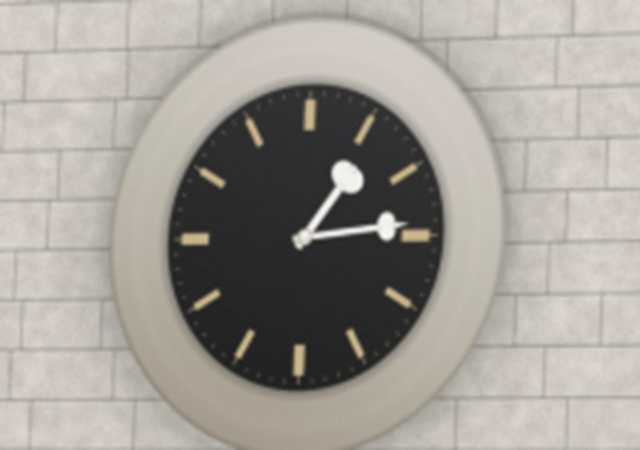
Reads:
h=1 m=14
